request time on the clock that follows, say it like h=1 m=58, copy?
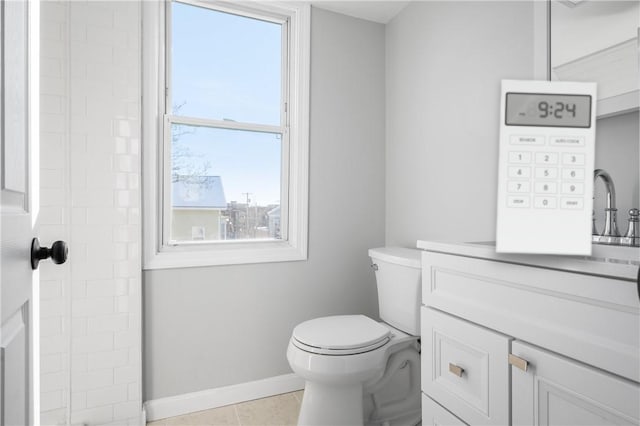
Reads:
h=9 m=24
